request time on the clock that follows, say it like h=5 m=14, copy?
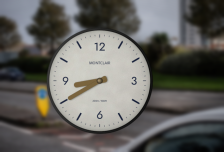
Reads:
h=8 m=40
